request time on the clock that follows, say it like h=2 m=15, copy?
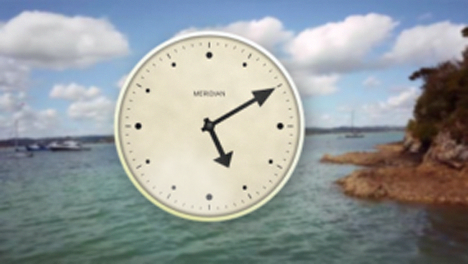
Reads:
h=5 m=10
